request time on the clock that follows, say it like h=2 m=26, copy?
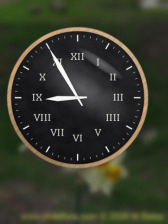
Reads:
h=8 m=55
